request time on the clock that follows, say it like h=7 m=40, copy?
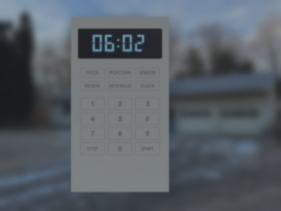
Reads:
h=6 m=2
